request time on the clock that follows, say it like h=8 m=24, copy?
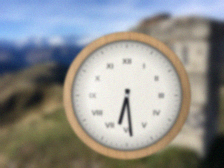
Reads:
h=6 m=29
